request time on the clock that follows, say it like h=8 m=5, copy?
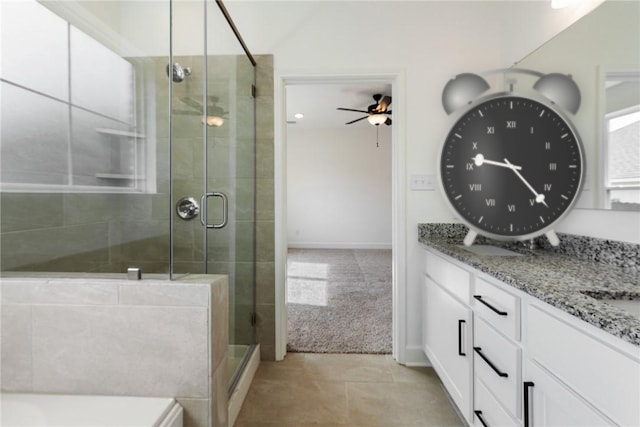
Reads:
h=9 m=23
